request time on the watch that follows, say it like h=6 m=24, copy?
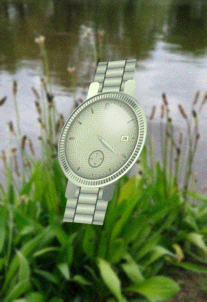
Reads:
h=4 m=21
